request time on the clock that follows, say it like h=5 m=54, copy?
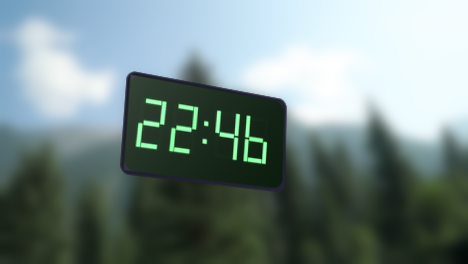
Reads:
h=22 m=46
